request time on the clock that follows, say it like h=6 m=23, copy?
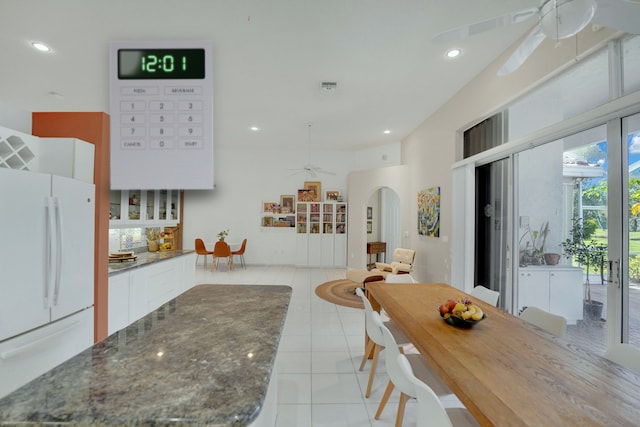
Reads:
h=12 m=1
